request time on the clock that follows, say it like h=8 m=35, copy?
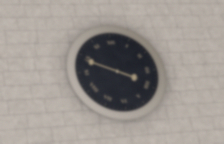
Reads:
h=3 m=49
